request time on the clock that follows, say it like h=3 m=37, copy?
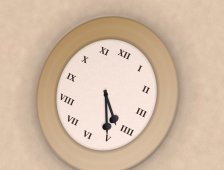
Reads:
h=4 m=25
